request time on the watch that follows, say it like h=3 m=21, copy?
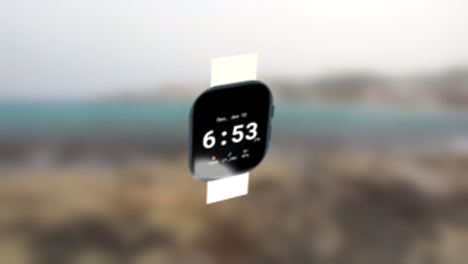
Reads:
h=6 m=53
